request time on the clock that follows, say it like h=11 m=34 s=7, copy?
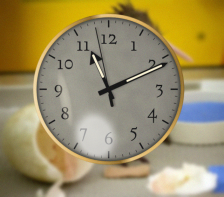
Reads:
h=11 m=10 s=58
